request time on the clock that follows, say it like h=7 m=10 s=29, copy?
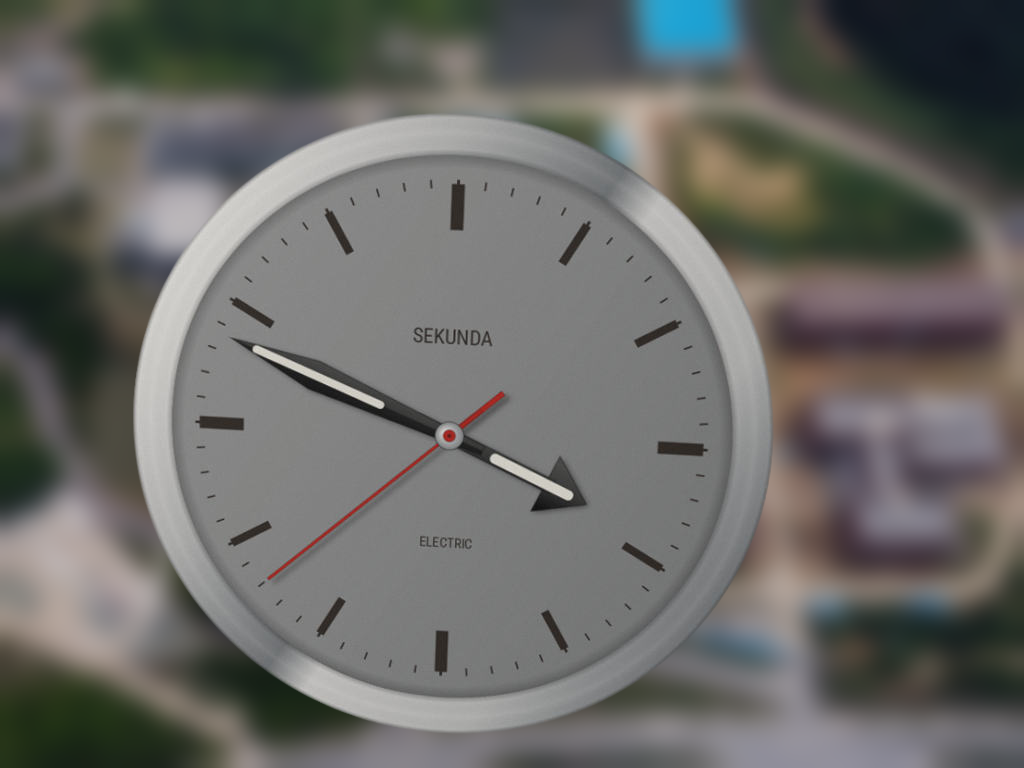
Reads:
h=3 m=48 s=38
